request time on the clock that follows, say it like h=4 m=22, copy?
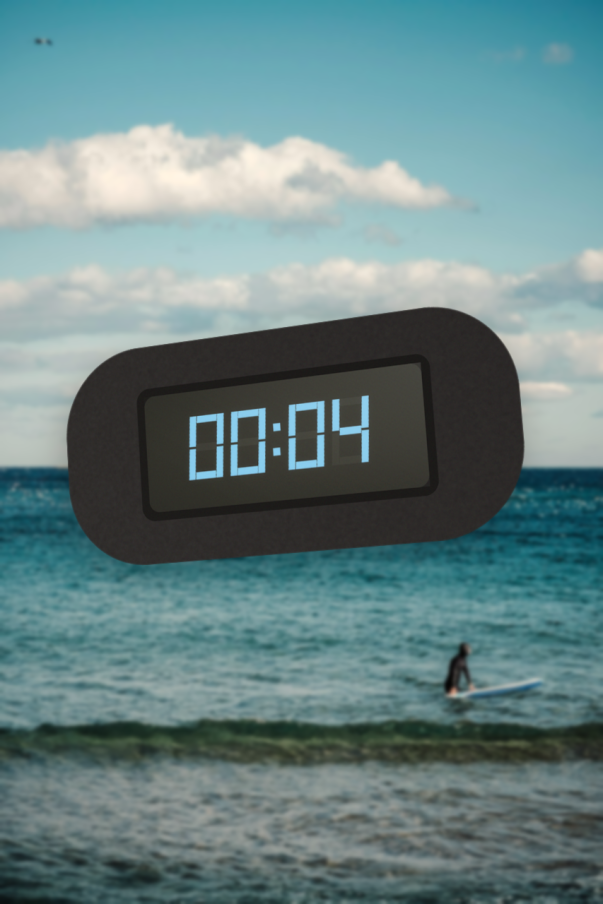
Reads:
h=0 m=4
